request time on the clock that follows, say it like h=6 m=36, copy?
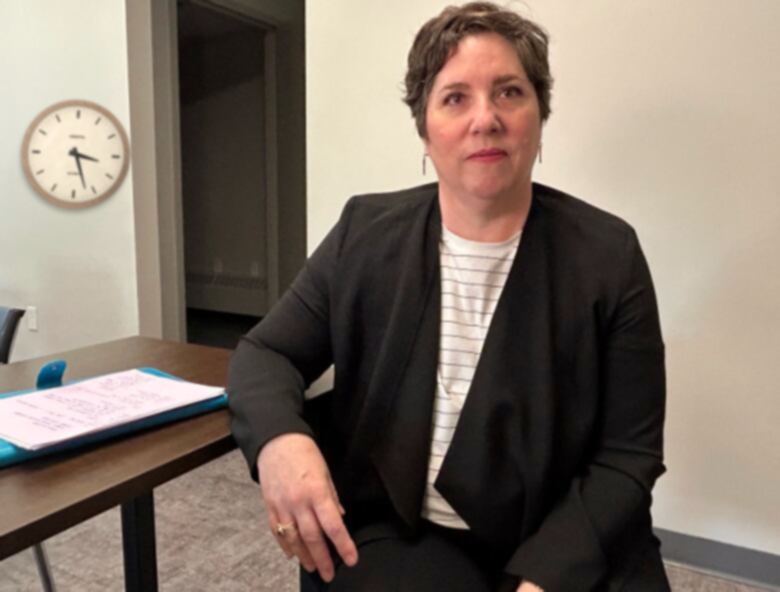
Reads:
h=3 m=27
